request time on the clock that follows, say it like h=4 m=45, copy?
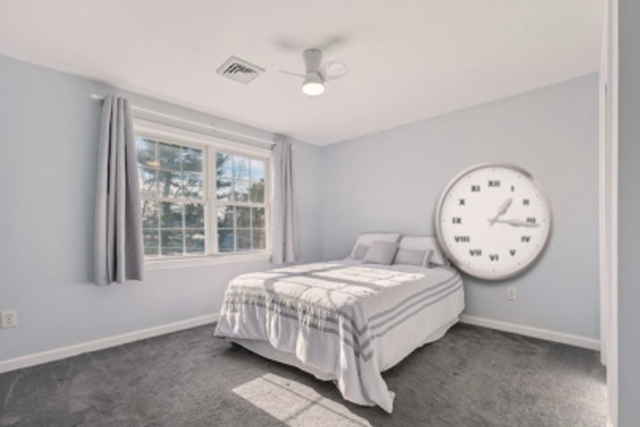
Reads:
h=1 m=16
